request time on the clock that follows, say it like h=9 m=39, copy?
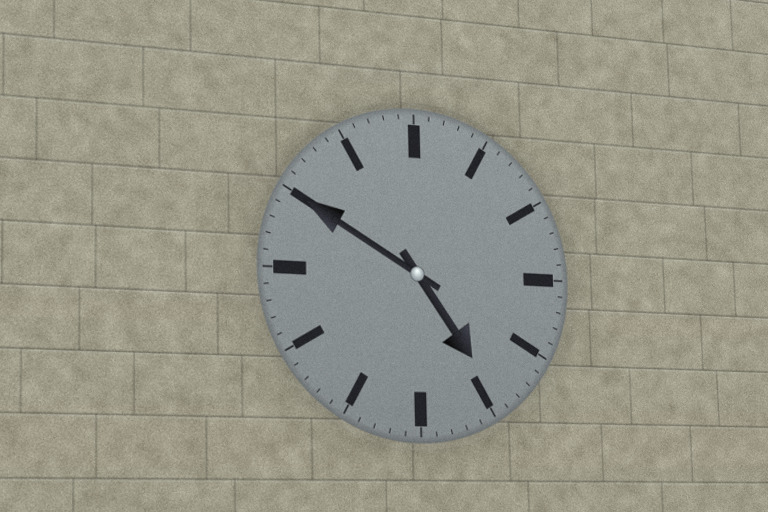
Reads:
h=4 m=50
